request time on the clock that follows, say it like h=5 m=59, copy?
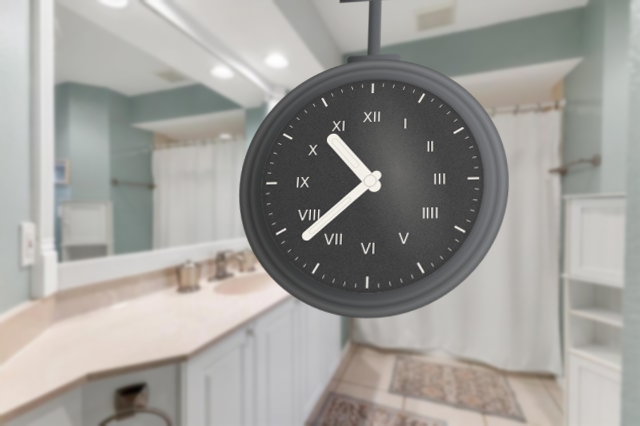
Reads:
h=10 m=38
